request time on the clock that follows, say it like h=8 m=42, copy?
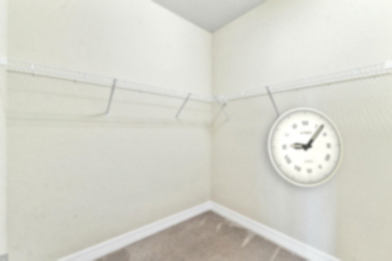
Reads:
h=9 m=7
